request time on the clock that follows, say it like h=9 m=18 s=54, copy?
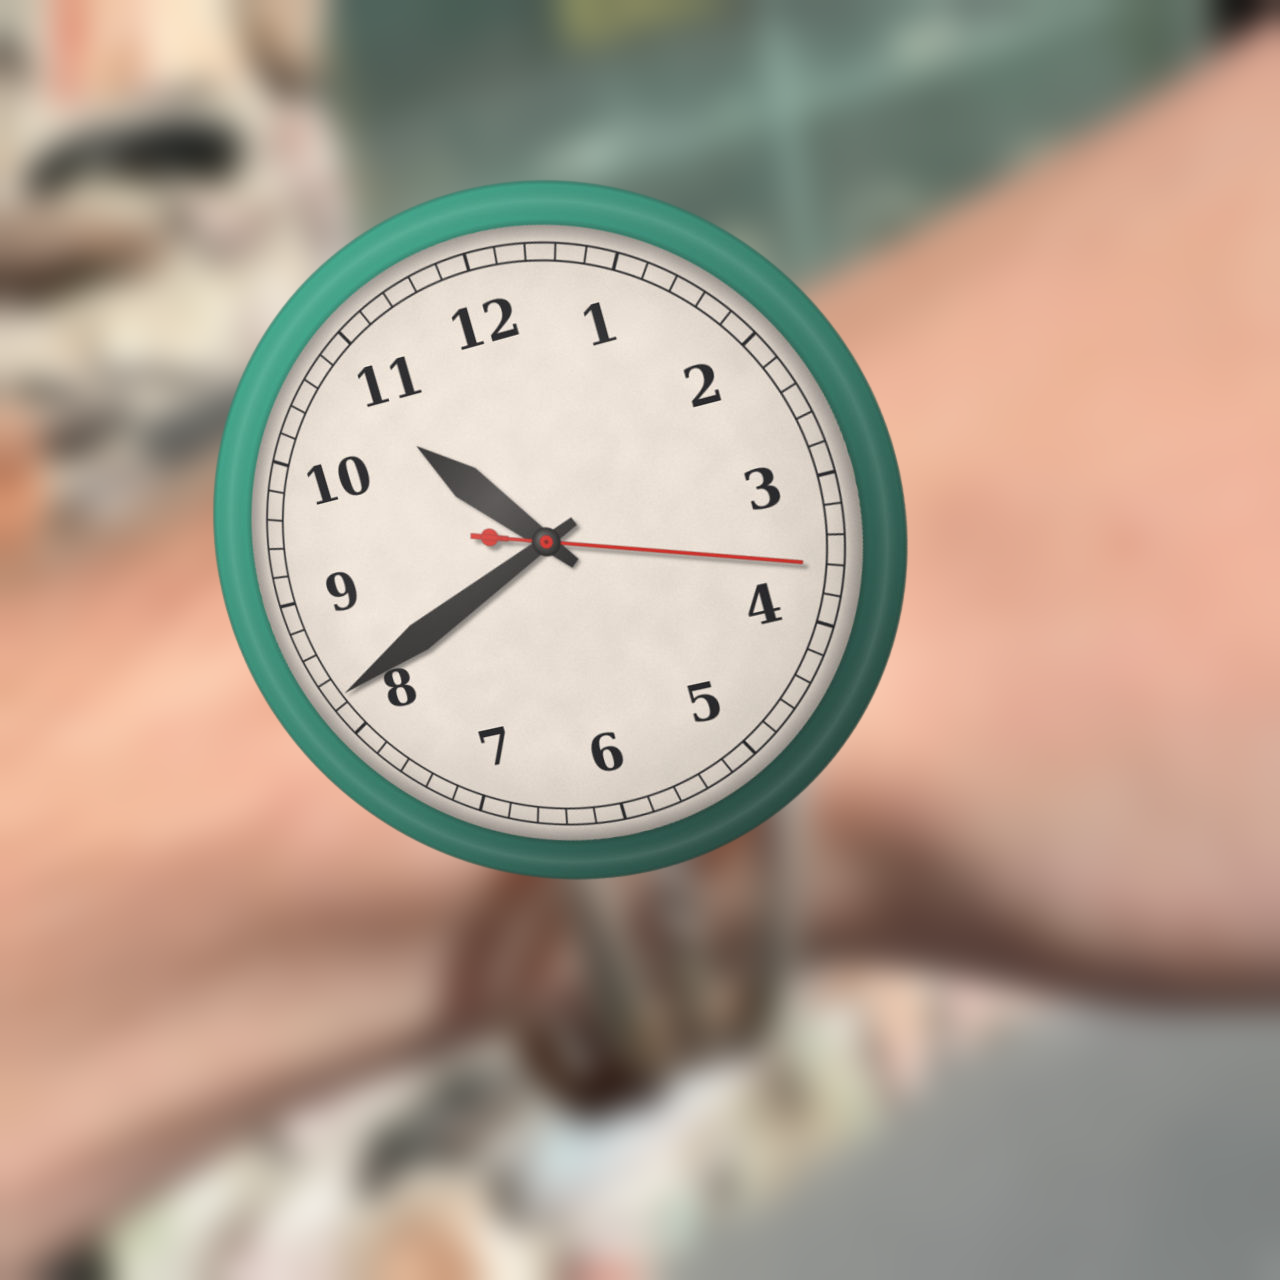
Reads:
h=10 m=41 s=18
